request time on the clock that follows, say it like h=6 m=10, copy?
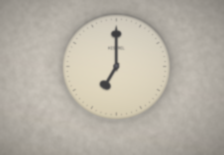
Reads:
h=7 m=0
